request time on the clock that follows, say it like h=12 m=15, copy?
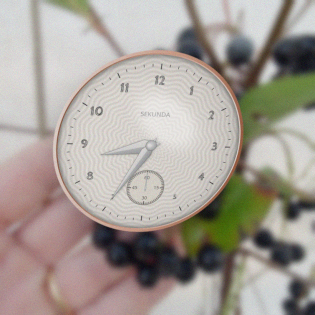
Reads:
h=8 m=35
